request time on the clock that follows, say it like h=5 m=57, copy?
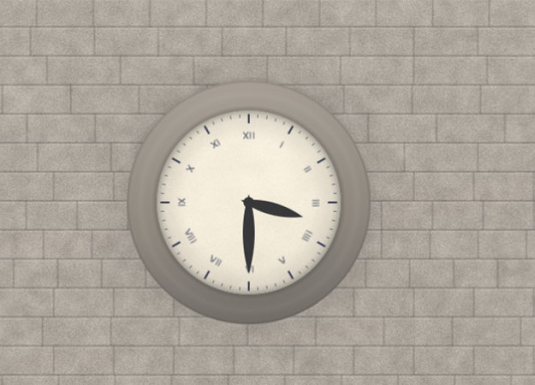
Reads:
h=3 m=30
